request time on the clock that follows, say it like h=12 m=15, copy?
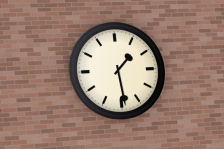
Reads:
h=1 m=29
